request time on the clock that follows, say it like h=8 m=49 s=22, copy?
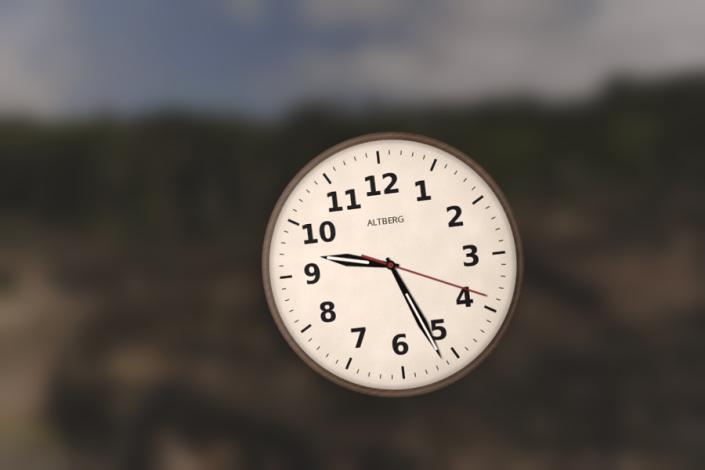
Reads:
h=9 m=26 s=19
